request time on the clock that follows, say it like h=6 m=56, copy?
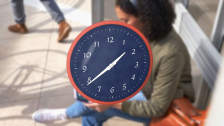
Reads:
h=1 m=39
